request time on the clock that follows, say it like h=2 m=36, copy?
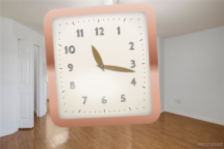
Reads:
h=11 m=17
